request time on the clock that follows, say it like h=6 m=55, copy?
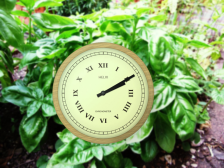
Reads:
h=2 m=10
